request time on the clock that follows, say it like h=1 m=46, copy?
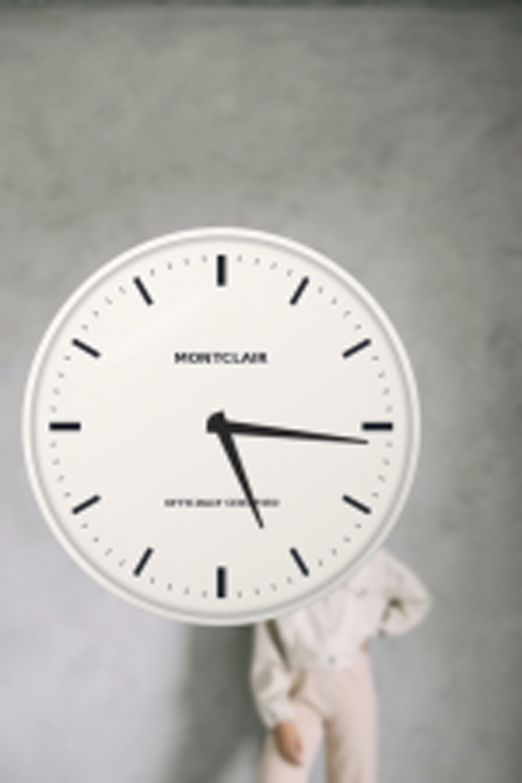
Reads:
h=5 m=16
